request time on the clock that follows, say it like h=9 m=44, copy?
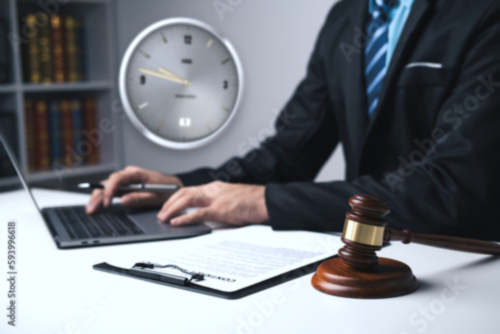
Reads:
h=9 m=47
